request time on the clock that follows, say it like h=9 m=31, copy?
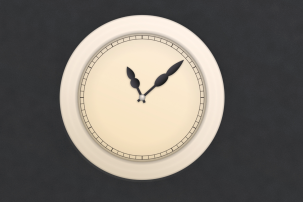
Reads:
h=11 m=8
